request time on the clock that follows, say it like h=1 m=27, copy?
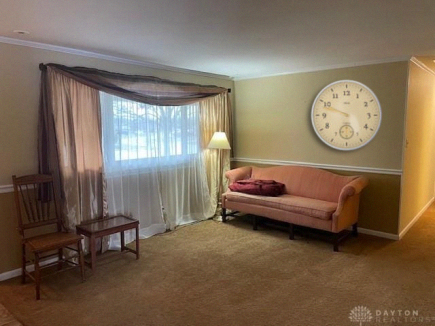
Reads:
h=9 m=48
